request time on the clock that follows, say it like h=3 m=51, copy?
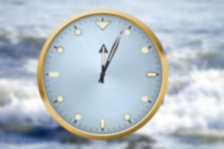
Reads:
h=12 m=4
